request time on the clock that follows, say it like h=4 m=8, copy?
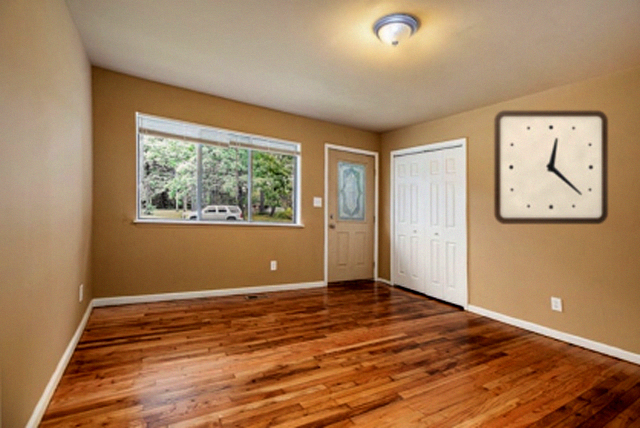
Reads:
h=12 m=22
